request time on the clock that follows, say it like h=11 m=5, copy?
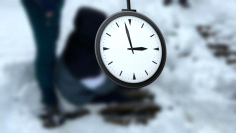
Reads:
h=2 m=58
